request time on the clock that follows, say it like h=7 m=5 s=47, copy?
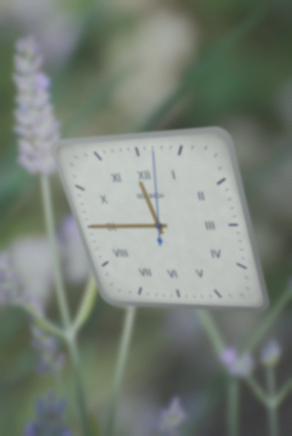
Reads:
h=11 m=45 s=2
